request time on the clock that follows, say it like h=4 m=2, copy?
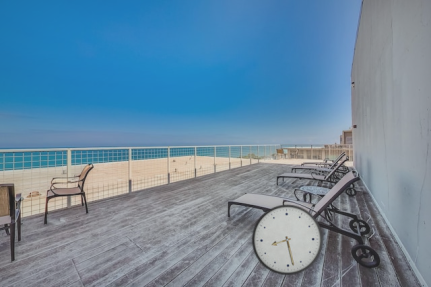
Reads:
h=8 m=28
